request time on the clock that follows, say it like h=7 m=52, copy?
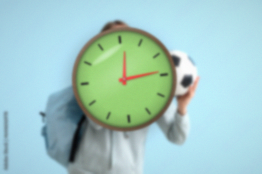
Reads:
h=12 m=14
